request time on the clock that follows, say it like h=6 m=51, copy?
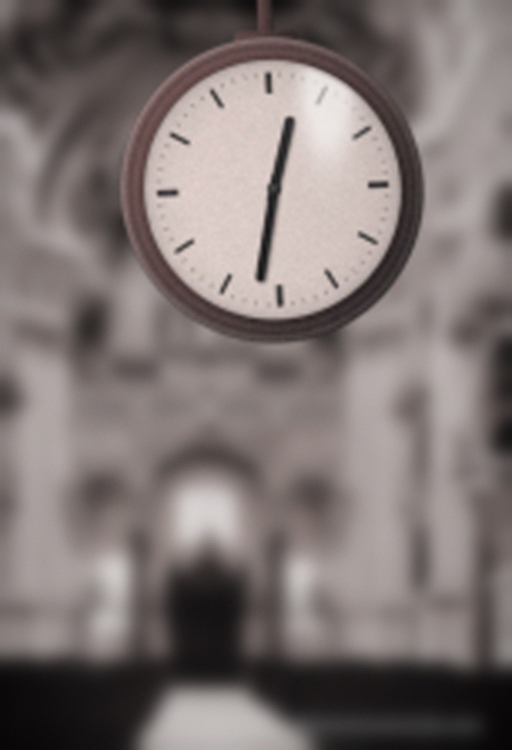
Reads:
h=12 m=32
